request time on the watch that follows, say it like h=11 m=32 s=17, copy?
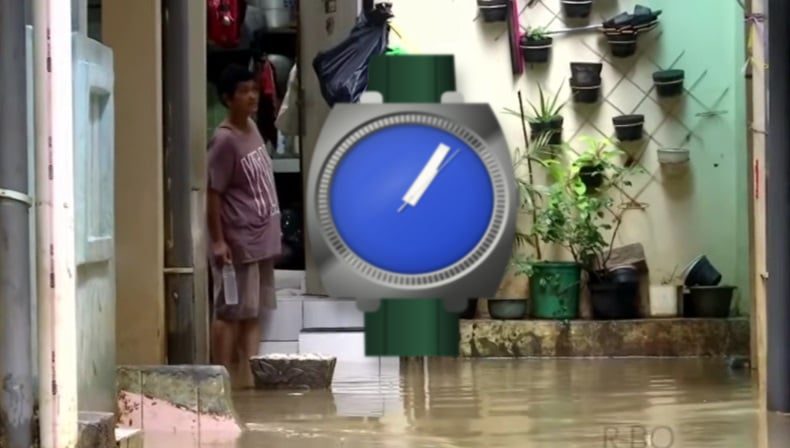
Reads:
h=1 m=5 s=7
